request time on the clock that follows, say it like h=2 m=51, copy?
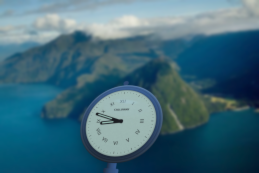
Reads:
h=8 m=48
